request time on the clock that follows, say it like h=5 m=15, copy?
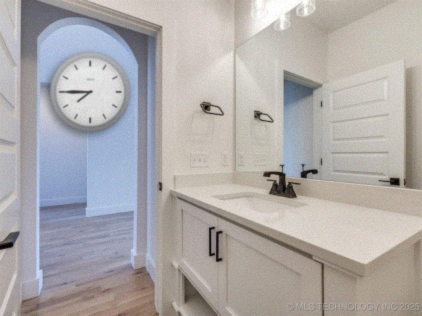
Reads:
h=7 m=45
